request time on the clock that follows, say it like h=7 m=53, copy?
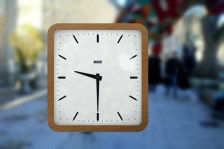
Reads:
h=9 m=30
